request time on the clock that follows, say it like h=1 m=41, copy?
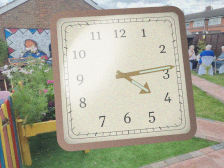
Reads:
h=4 m=14
